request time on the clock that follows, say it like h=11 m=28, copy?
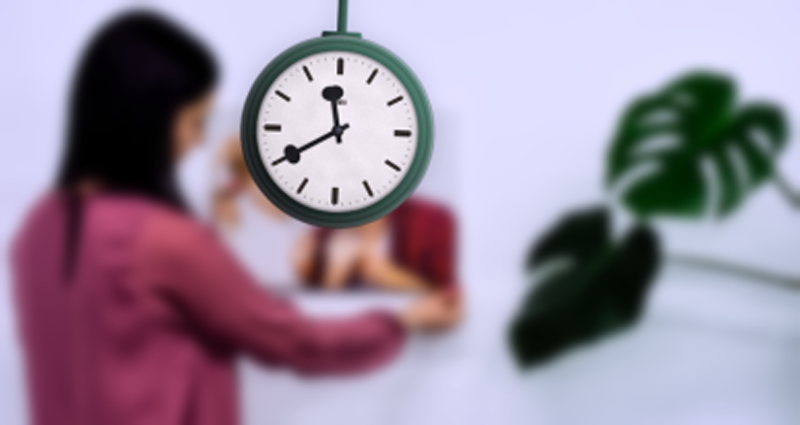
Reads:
h=11 m=40
